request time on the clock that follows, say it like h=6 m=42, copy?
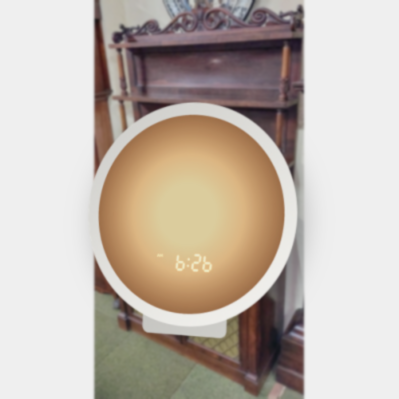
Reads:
h=6 m=26
